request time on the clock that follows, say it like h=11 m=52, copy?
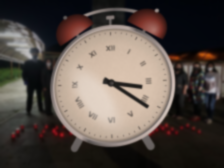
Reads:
h=3 m=21
